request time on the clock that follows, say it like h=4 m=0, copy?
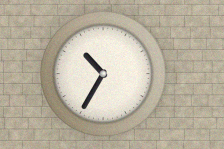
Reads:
h=10 m=35
